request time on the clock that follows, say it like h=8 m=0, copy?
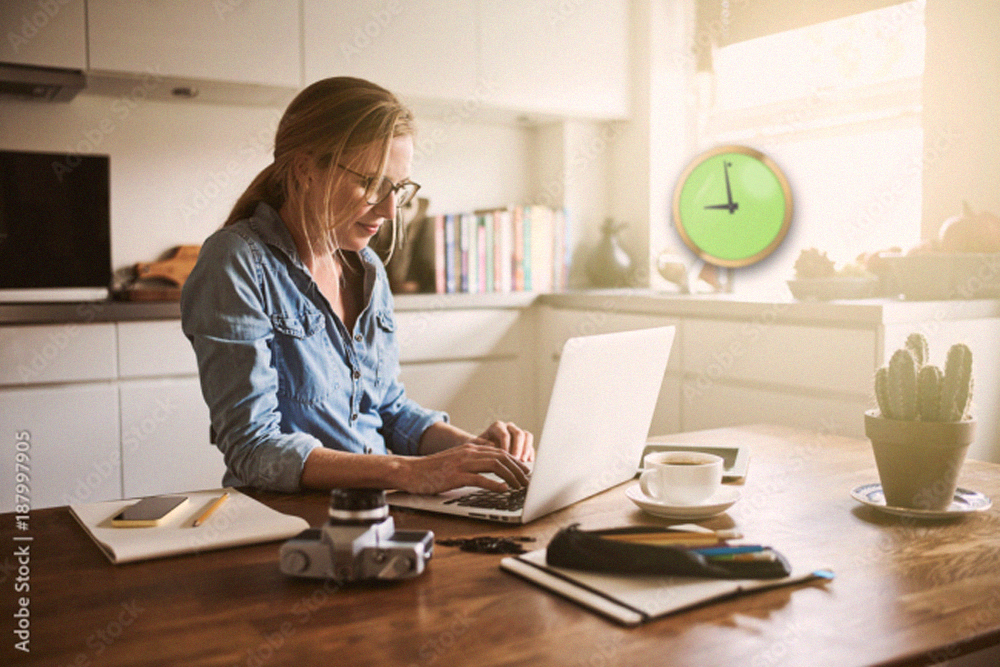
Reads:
h=8 m=59
